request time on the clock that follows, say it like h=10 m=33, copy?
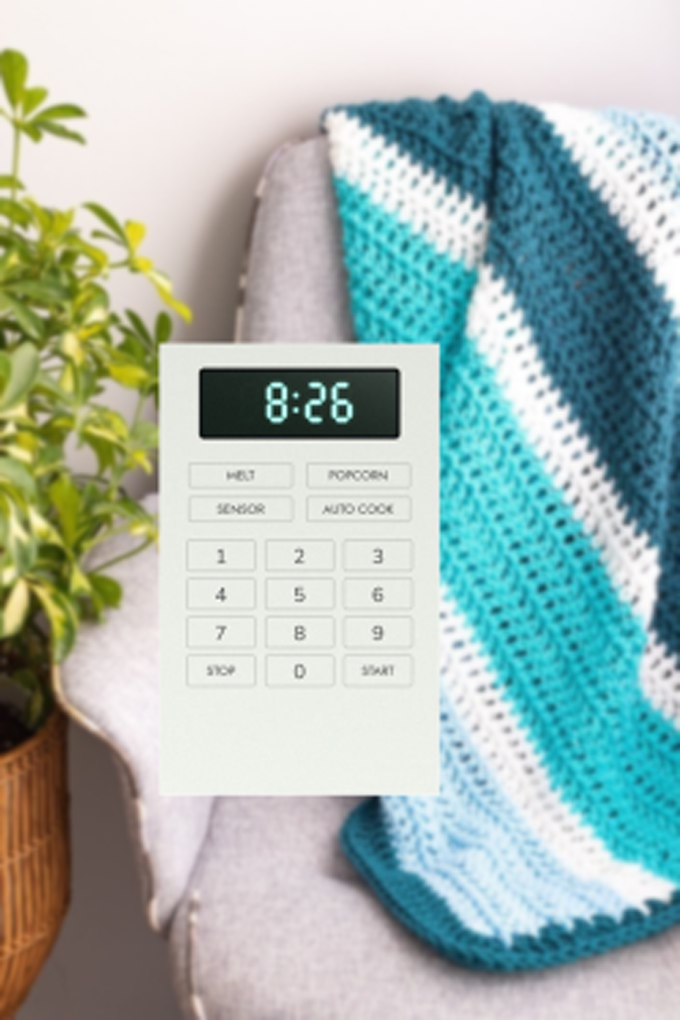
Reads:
h=8 m=26
